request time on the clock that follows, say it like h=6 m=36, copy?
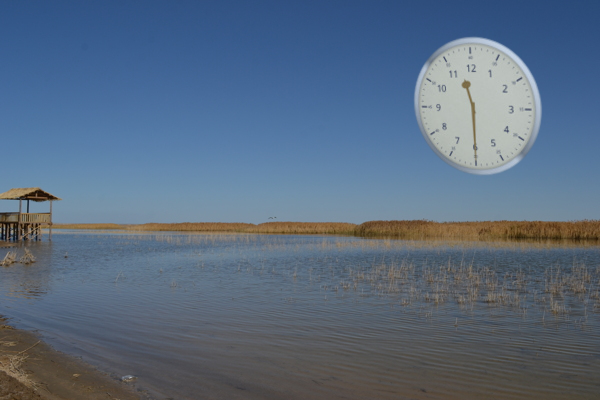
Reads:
h=11 m=30
